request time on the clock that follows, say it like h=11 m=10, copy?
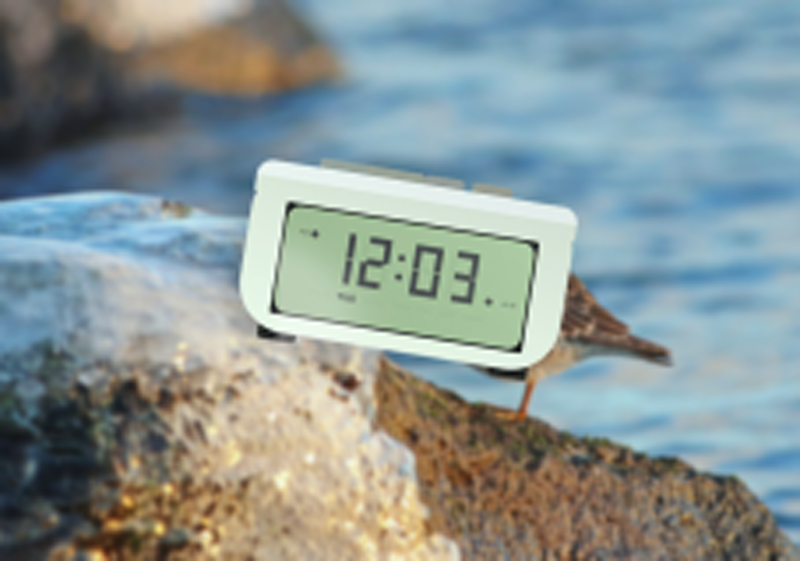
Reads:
h=12 m=3
